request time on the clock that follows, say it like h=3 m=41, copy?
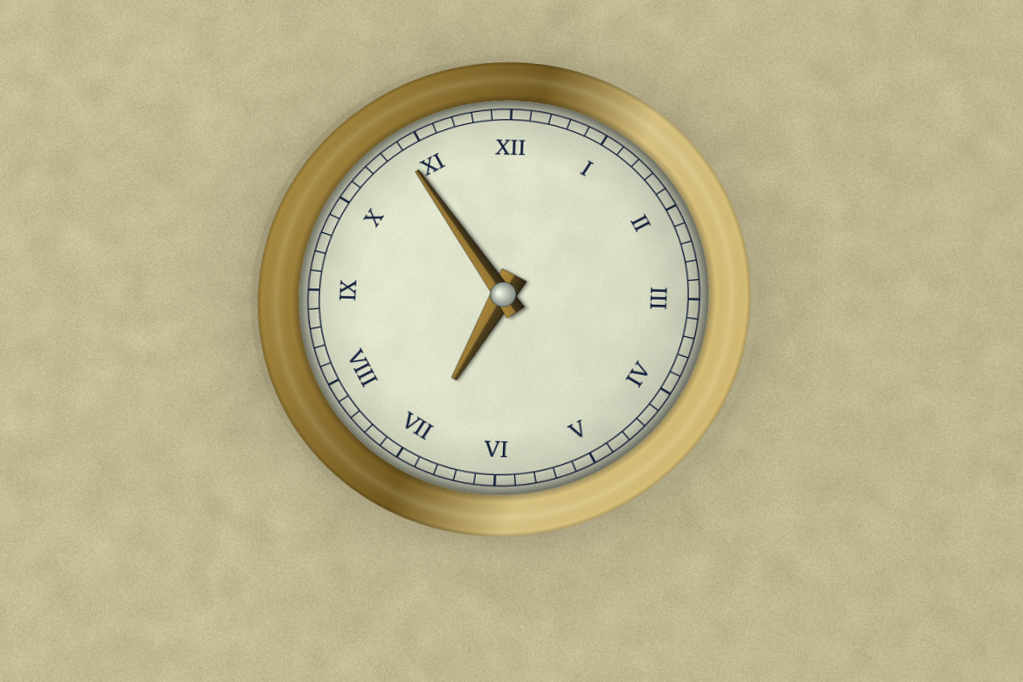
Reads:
h=6 m=54
